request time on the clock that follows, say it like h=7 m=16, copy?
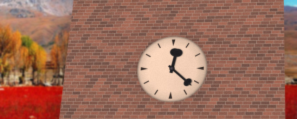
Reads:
h=12 m=22
